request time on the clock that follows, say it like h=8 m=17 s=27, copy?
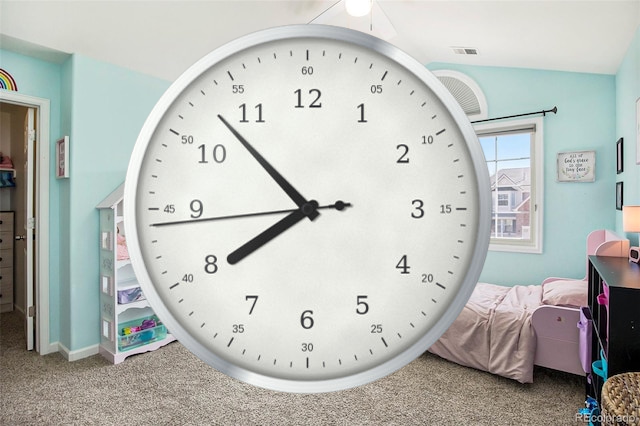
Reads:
h=7 m=52 s=44
